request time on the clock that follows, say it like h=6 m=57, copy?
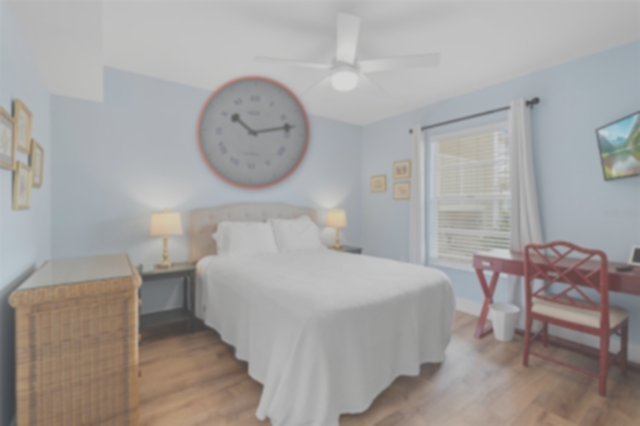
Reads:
h=10 m=13
